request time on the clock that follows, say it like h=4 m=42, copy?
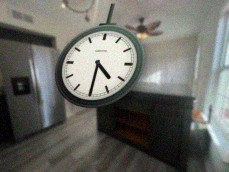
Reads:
h=4 m=30
